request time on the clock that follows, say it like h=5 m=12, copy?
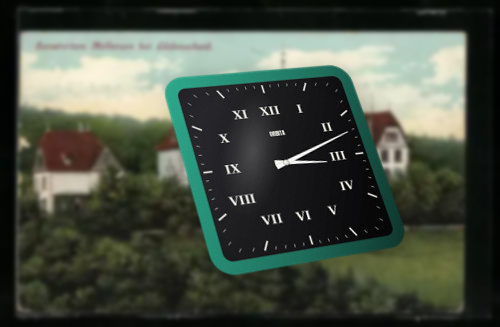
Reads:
h=3 m=12
